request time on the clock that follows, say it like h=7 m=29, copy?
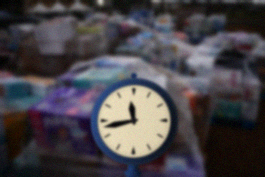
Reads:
h=11 m=43
